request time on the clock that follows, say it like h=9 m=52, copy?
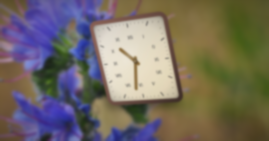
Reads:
h=10 m=32
